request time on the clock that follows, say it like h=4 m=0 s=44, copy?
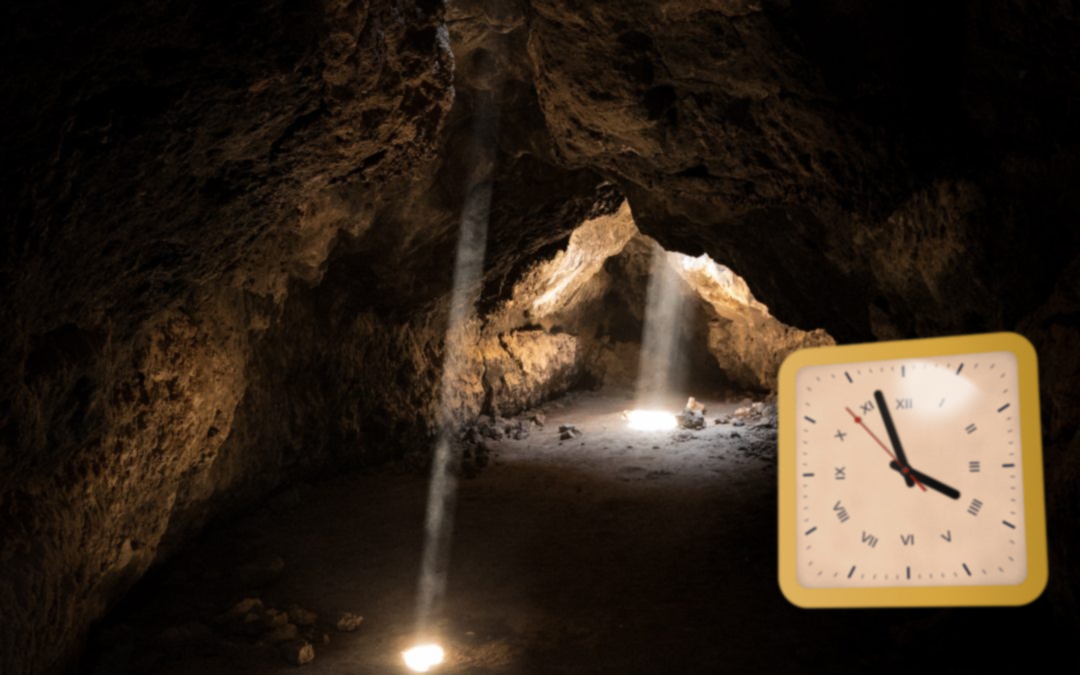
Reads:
h=3 m=56 s=53
